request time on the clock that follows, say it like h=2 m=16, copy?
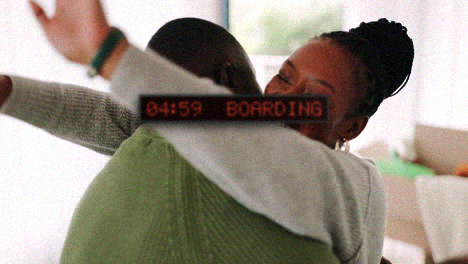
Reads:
h=4 m=59
